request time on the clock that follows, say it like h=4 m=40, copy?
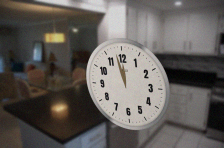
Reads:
h=11 m=58
